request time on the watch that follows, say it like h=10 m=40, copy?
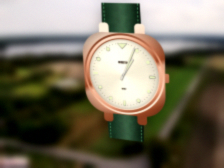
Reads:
h=1 m=4
